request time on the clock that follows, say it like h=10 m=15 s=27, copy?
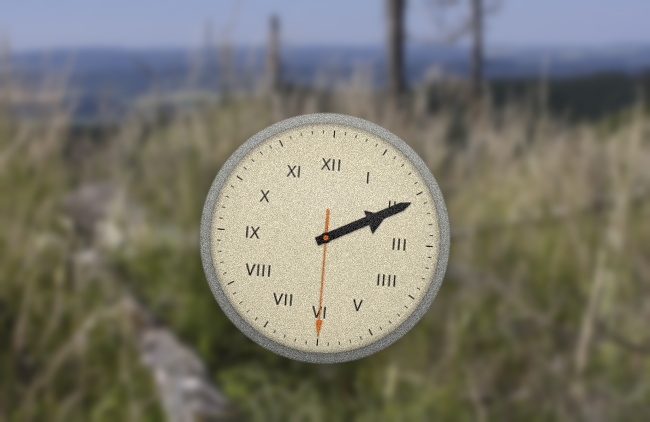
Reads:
h=2 m=10 s=30
